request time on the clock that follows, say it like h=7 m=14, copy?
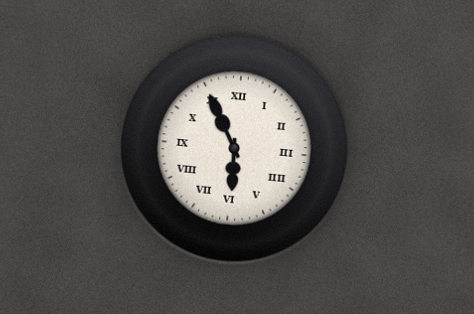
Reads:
h=5 m=55
